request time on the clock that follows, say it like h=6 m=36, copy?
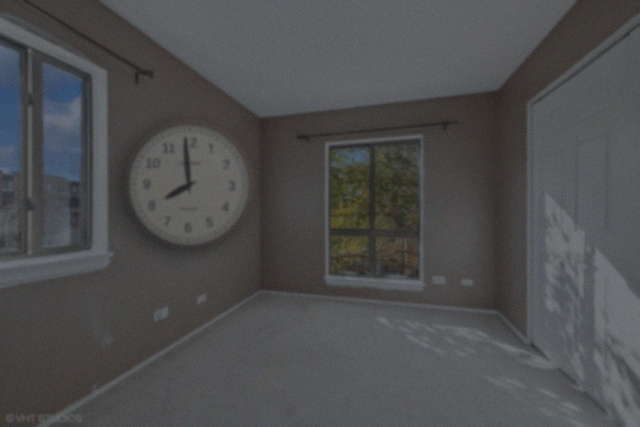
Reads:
h=7 m=59
